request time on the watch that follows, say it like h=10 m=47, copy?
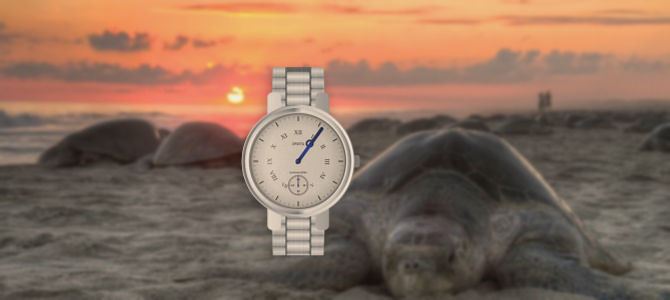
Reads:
h=1 m=6
